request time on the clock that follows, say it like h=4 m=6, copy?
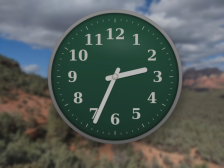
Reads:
h=2 m=34
